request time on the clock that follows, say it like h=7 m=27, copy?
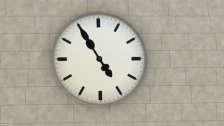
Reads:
h=4 m=55
